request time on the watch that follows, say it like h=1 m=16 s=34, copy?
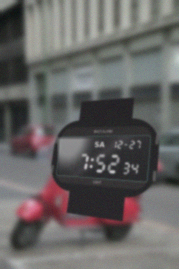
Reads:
h=7 m=52 s=34
